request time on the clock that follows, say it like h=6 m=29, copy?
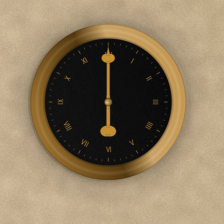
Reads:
h=6 m=0
